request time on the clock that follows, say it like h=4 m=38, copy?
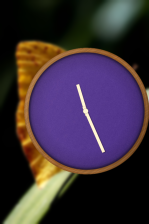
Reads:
h=11 m=26
